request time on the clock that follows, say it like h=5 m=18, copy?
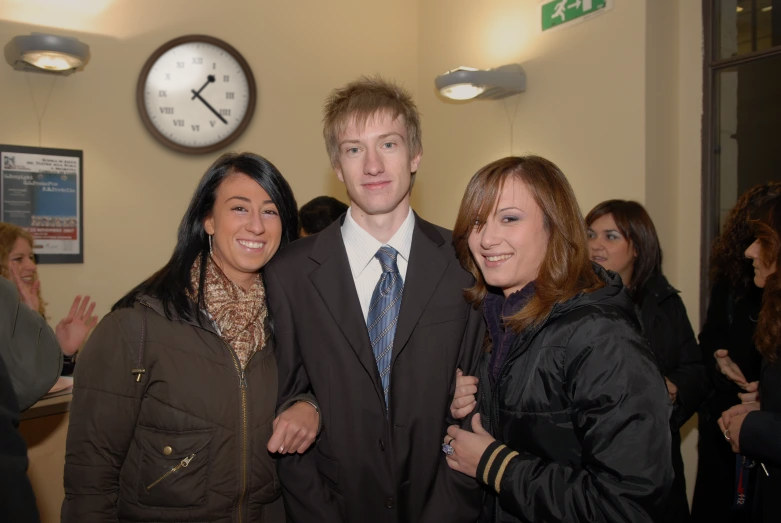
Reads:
h=1 m=22
